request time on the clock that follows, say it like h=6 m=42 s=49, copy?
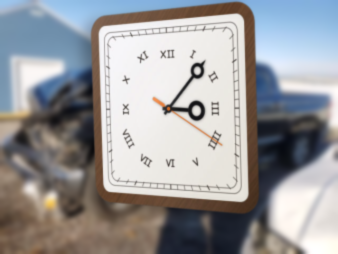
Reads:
h=3 m=7 s=20
